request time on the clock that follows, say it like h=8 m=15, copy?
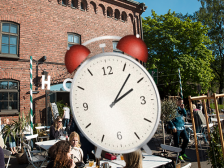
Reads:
h=2 m=7
